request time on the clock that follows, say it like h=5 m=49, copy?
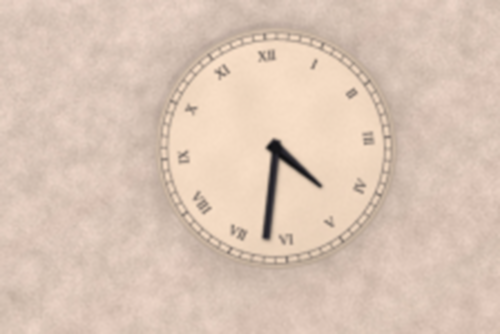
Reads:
h=4 m=32
